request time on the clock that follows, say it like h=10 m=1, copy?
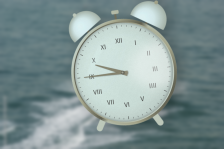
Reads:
h=9 m=45
